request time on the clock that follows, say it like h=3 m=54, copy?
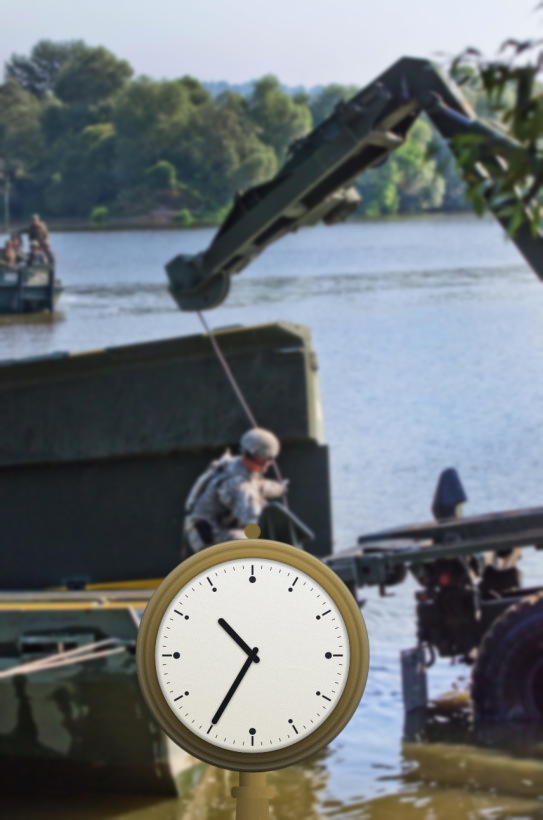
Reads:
h=10 m=35
